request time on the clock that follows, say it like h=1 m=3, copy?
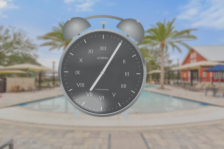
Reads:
h=7 m=5
